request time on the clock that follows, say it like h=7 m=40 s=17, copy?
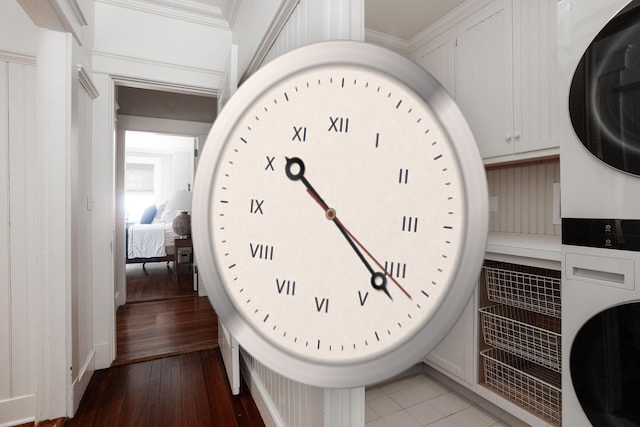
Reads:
h=10 m=22 s=21
